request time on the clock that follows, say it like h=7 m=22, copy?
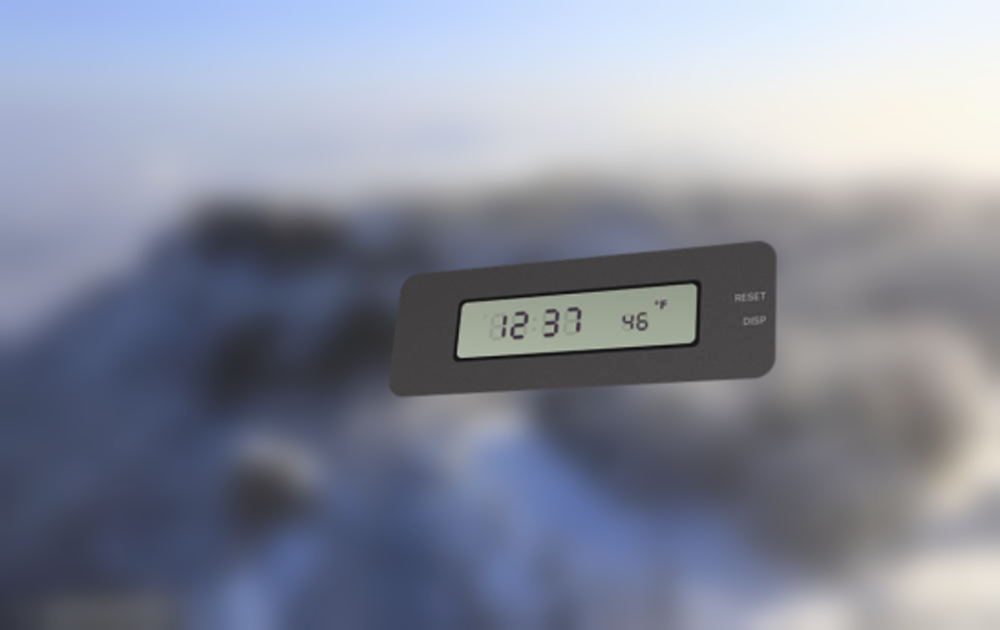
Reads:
h=12 m=37
